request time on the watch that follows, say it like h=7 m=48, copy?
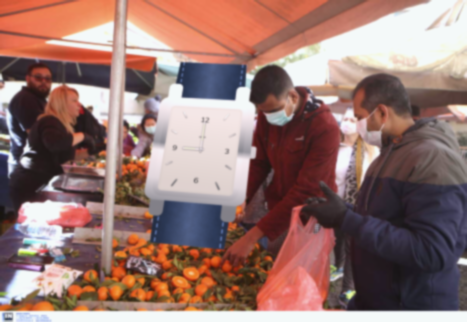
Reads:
h=9 m=0
